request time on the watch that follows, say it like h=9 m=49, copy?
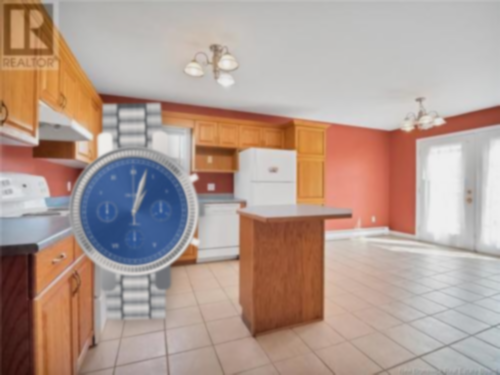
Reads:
h=1 m=3
